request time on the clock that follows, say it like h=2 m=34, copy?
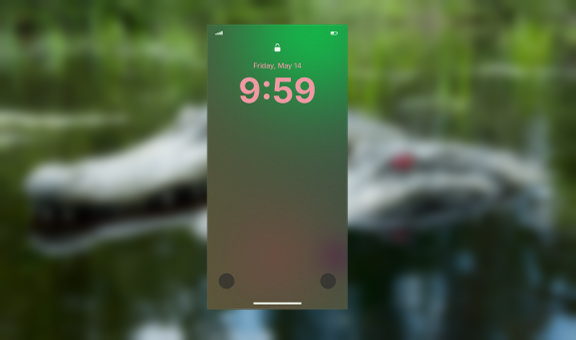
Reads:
h=9 m=59
